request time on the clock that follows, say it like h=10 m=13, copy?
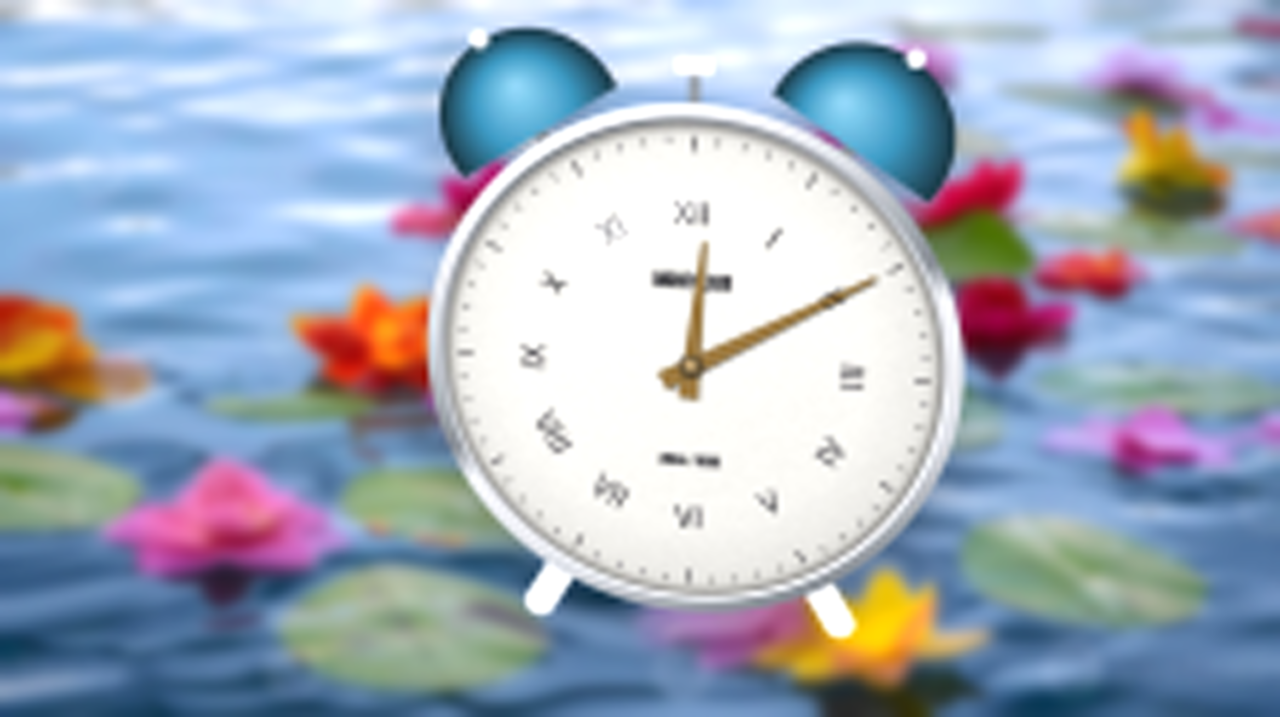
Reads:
h=12 m=10
